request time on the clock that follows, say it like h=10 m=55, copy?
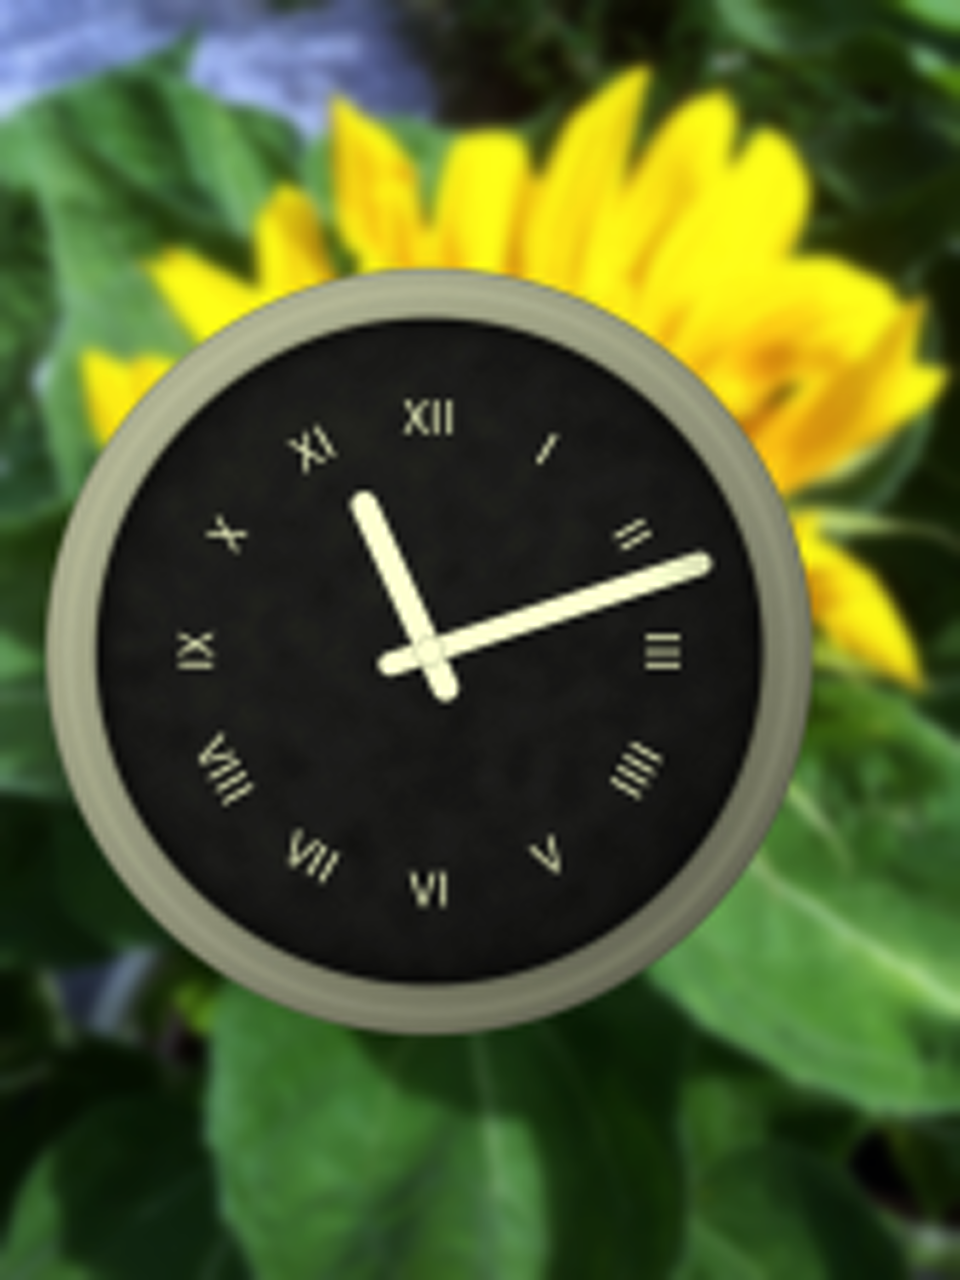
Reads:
h=11 m=12
